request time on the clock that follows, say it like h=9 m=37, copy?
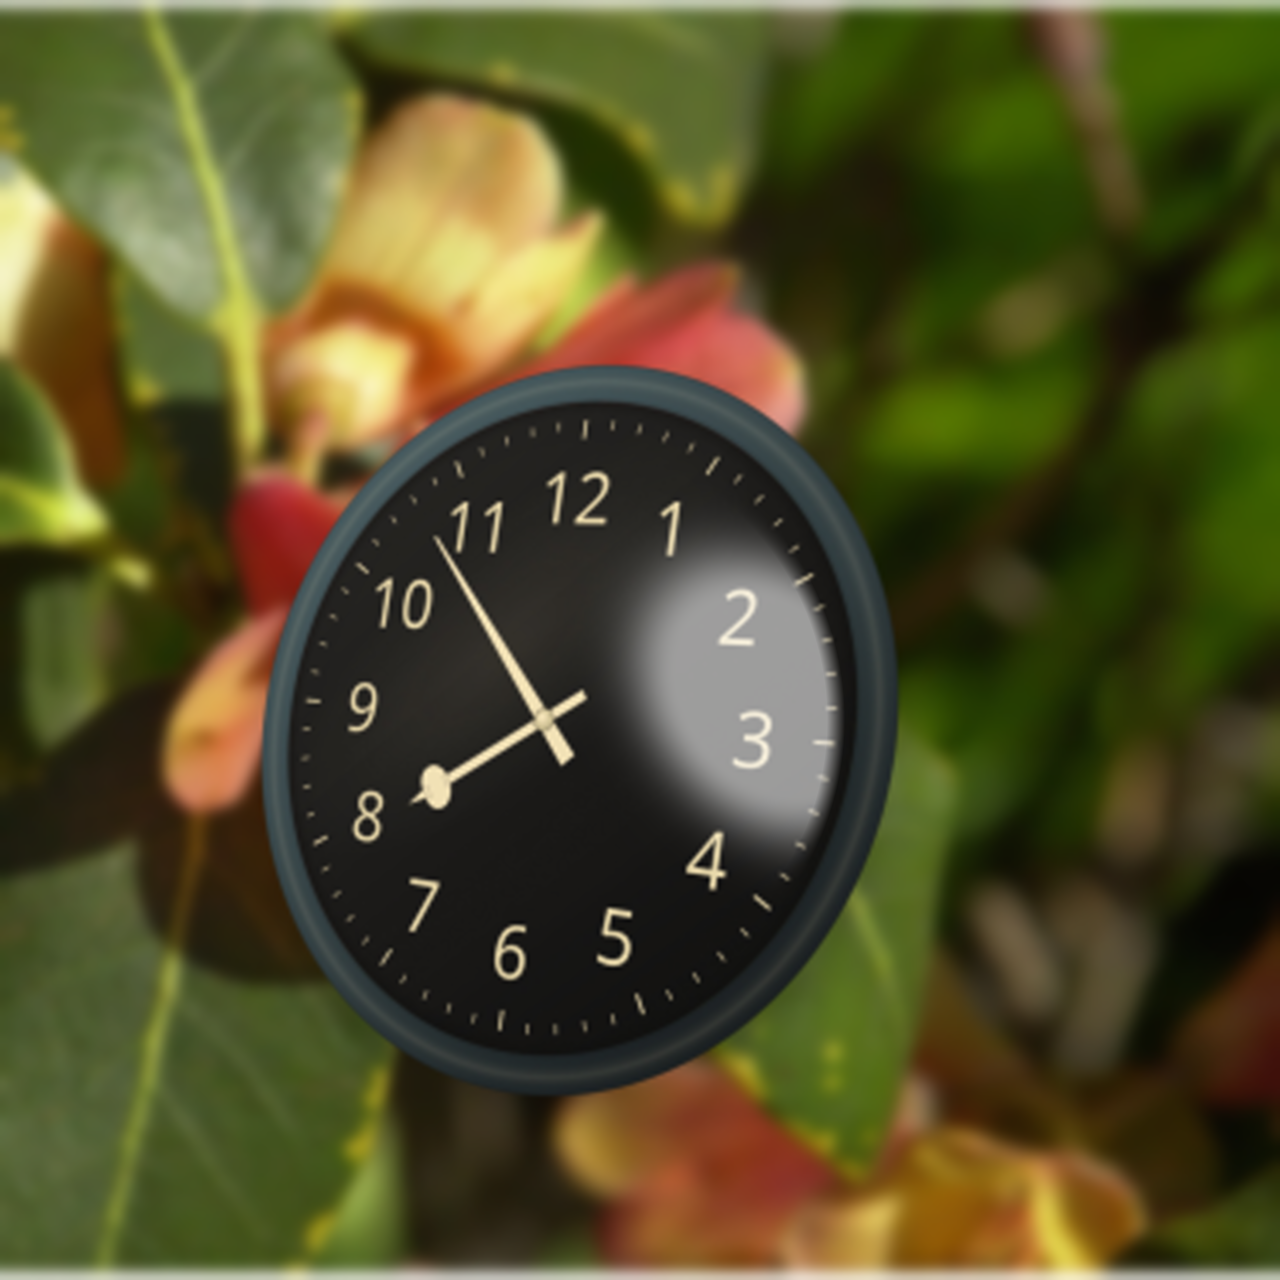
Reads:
h=7 m=53
